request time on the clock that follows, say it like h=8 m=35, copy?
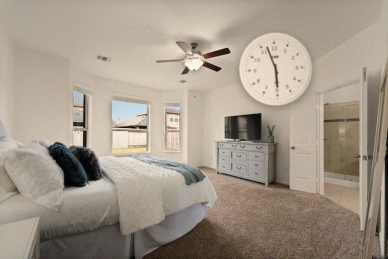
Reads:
h=5 m=57
